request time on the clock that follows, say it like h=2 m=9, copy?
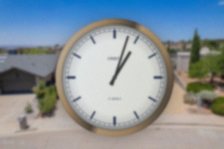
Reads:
h=1 m=3
